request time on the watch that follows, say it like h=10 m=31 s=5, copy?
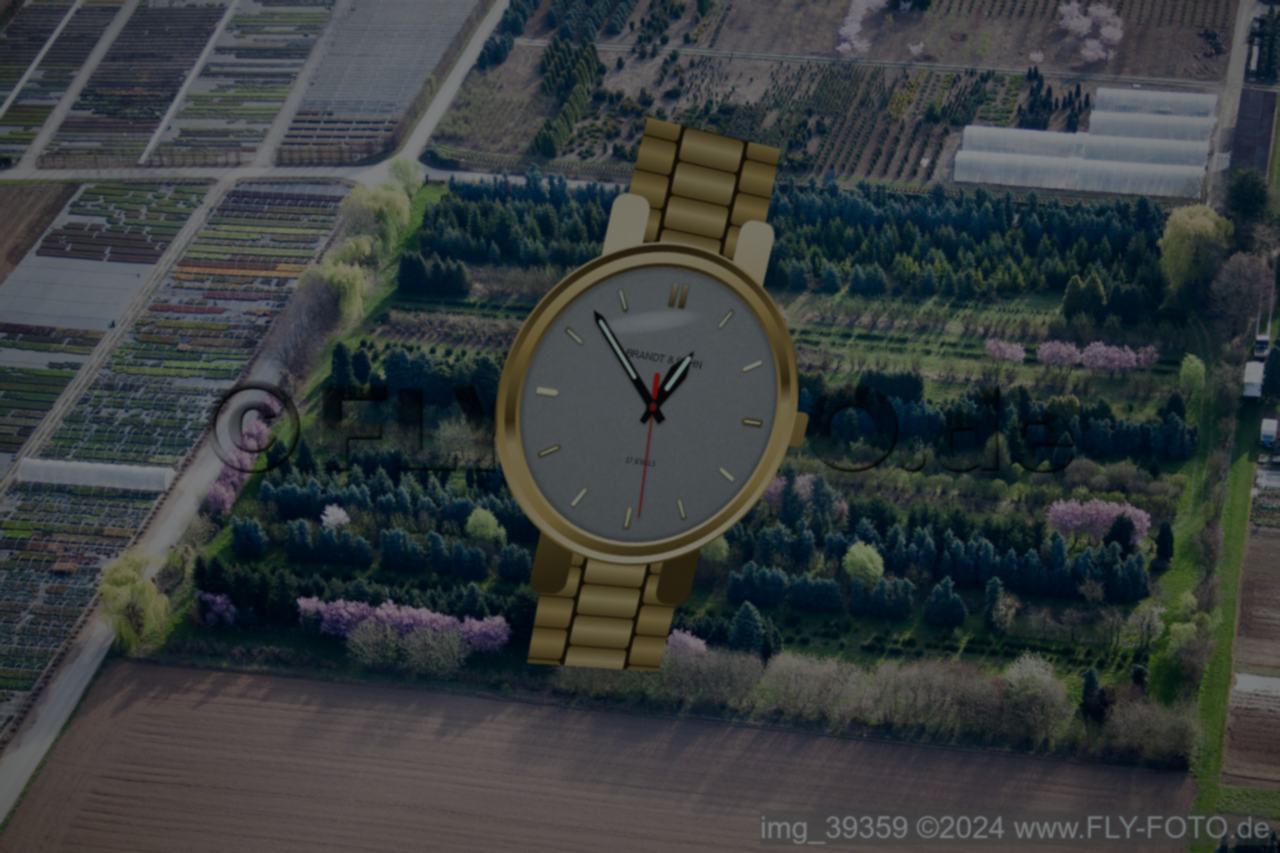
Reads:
h=12 m=52 s=29
